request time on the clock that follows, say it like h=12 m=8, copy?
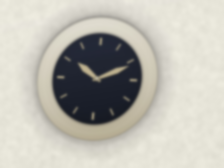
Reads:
h=10 m=11
